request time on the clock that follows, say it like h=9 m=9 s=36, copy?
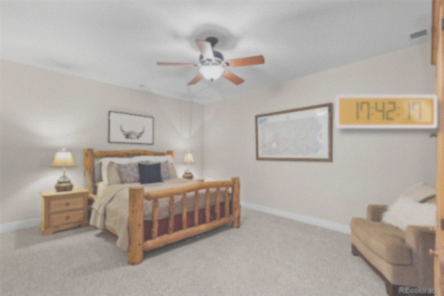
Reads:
h=17 m=42 s=17
